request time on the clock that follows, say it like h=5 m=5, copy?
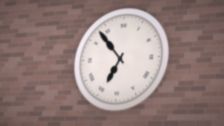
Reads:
h=6 m=53
